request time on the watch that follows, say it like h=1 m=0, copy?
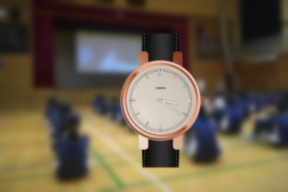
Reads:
h=3 m=21
